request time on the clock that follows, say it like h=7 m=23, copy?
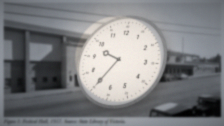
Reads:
h=9 m=35
